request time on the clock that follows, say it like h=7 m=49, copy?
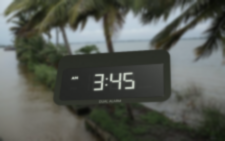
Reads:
h=3 m=45
